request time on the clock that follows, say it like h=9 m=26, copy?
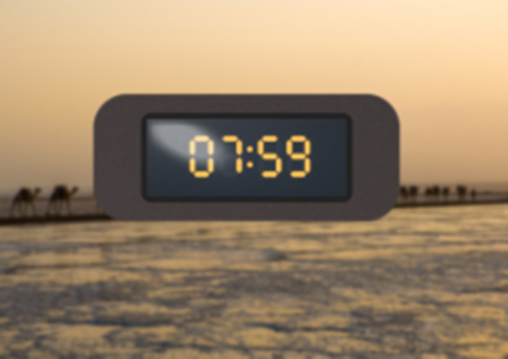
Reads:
h=7 m=59
